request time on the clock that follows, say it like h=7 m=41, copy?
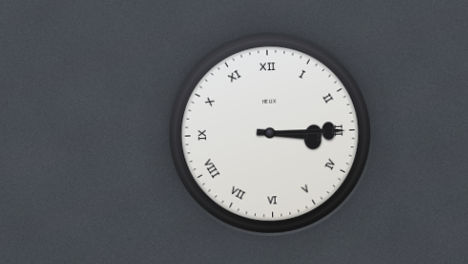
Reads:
h=3 m=15
